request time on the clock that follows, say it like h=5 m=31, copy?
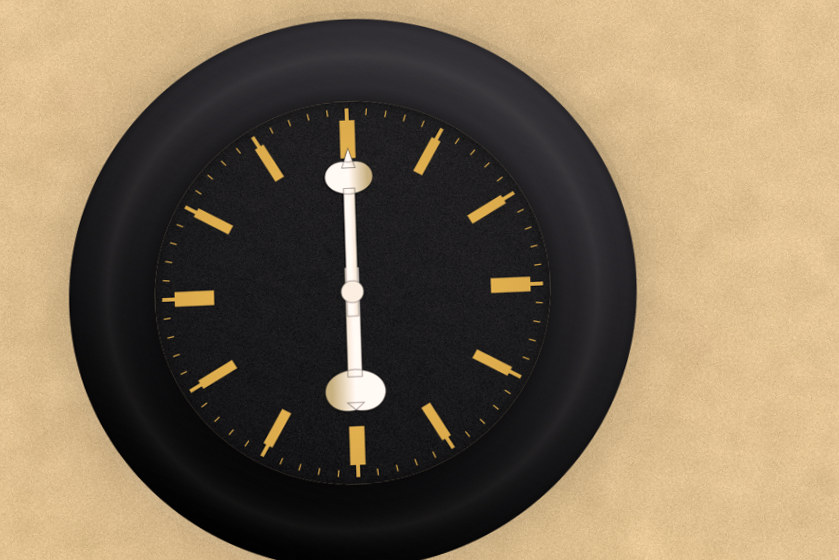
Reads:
h=6 m=0
